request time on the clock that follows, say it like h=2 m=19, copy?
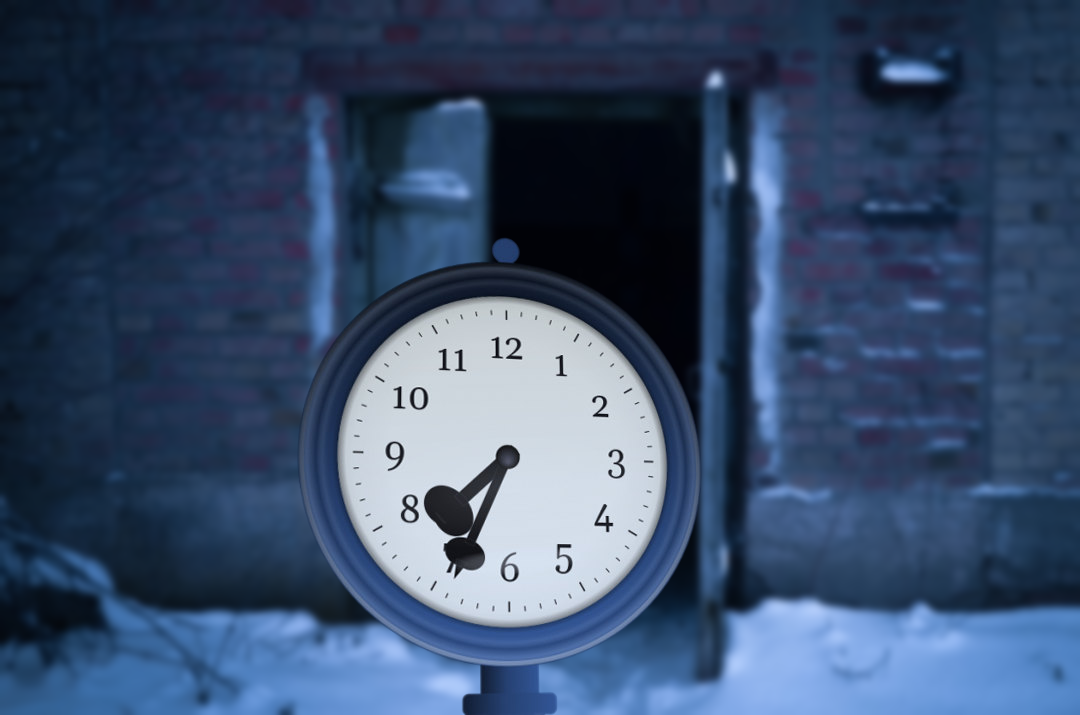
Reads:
h=7 m=34
